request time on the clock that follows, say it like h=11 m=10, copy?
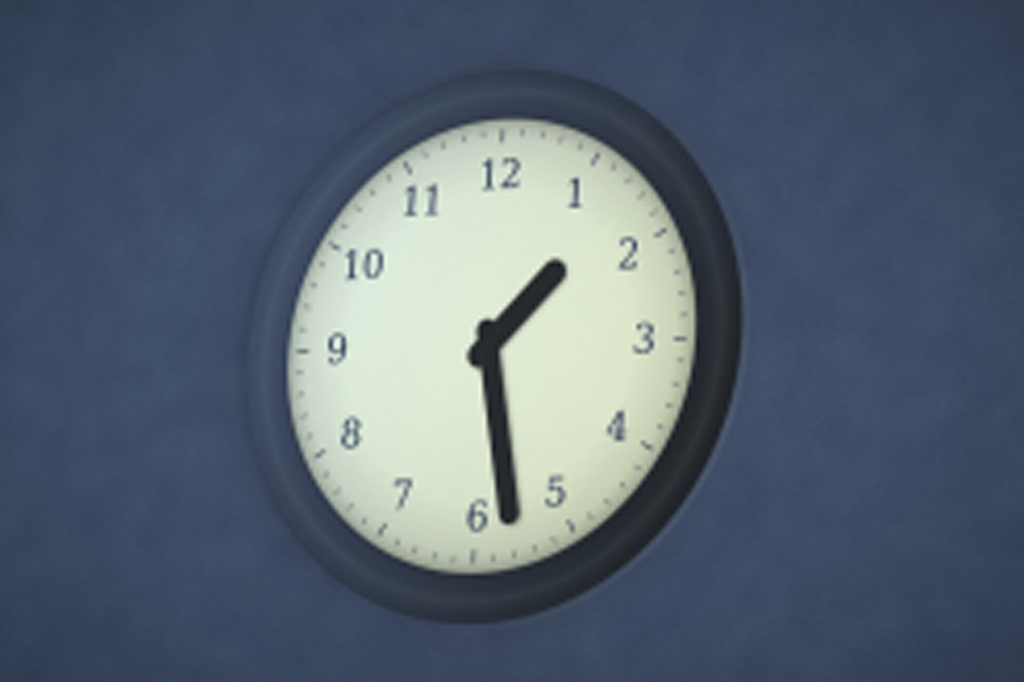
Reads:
h=1 m=28
